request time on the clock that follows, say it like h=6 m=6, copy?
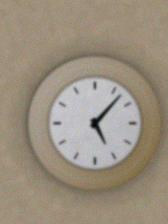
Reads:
h=5 m=7
